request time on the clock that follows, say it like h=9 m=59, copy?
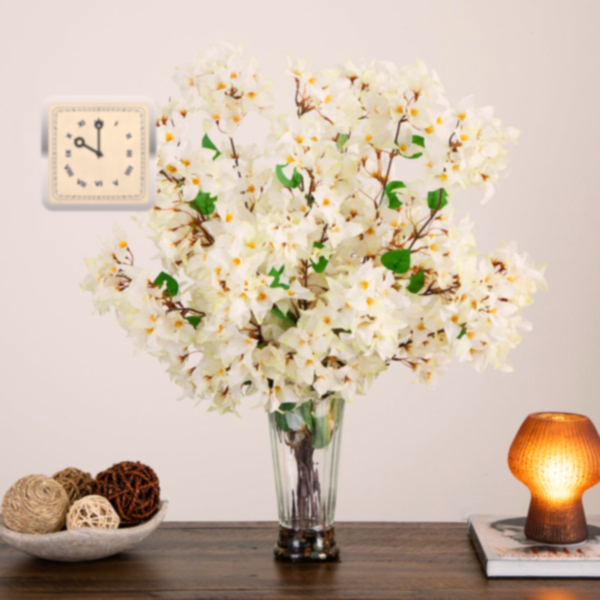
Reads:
h=10 m=0
